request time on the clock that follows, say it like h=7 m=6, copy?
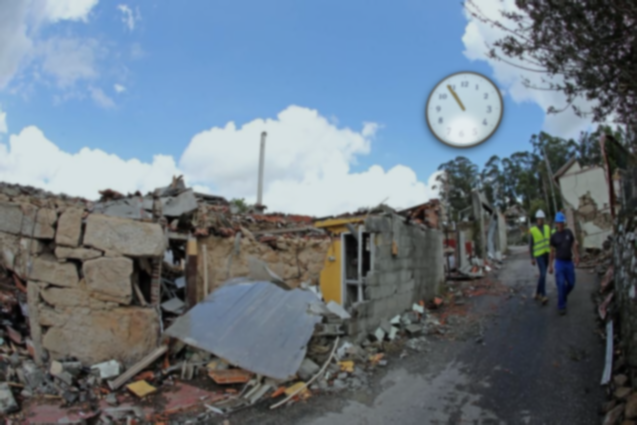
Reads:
h=10 m=54
